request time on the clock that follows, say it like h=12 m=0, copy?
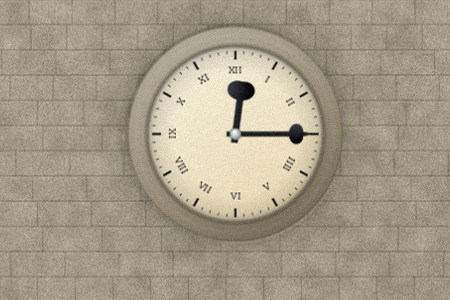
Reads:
h=12 m=15
